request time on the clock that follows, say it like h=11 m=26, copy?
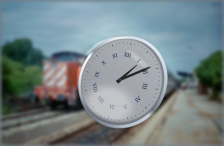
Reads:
h=1 m=9
